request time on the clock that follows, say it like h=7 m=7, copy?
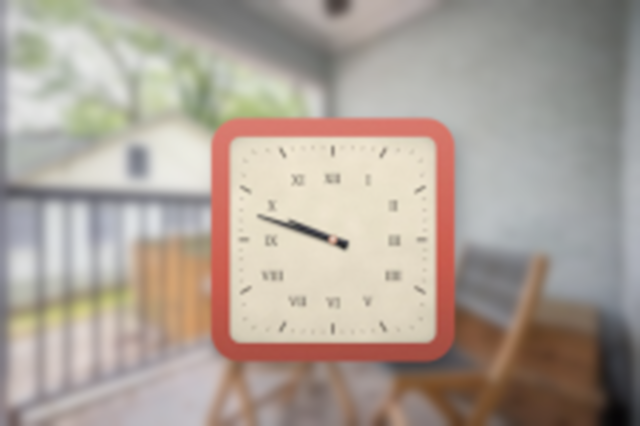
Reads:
h=9 m=48
